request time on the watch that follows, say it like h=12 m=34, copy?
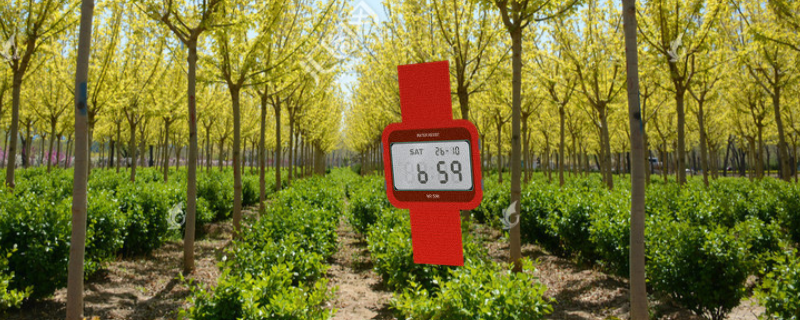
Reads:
h=6 m=59
